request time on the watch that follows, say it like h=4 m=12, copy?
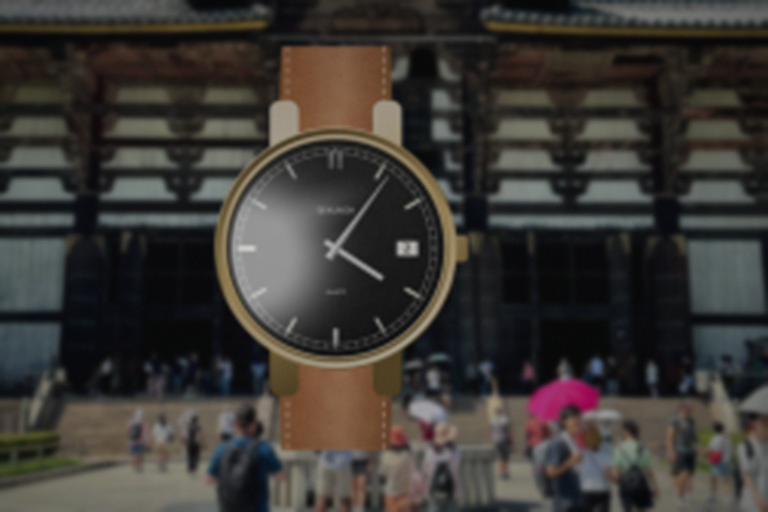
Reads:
h=4 m=6
